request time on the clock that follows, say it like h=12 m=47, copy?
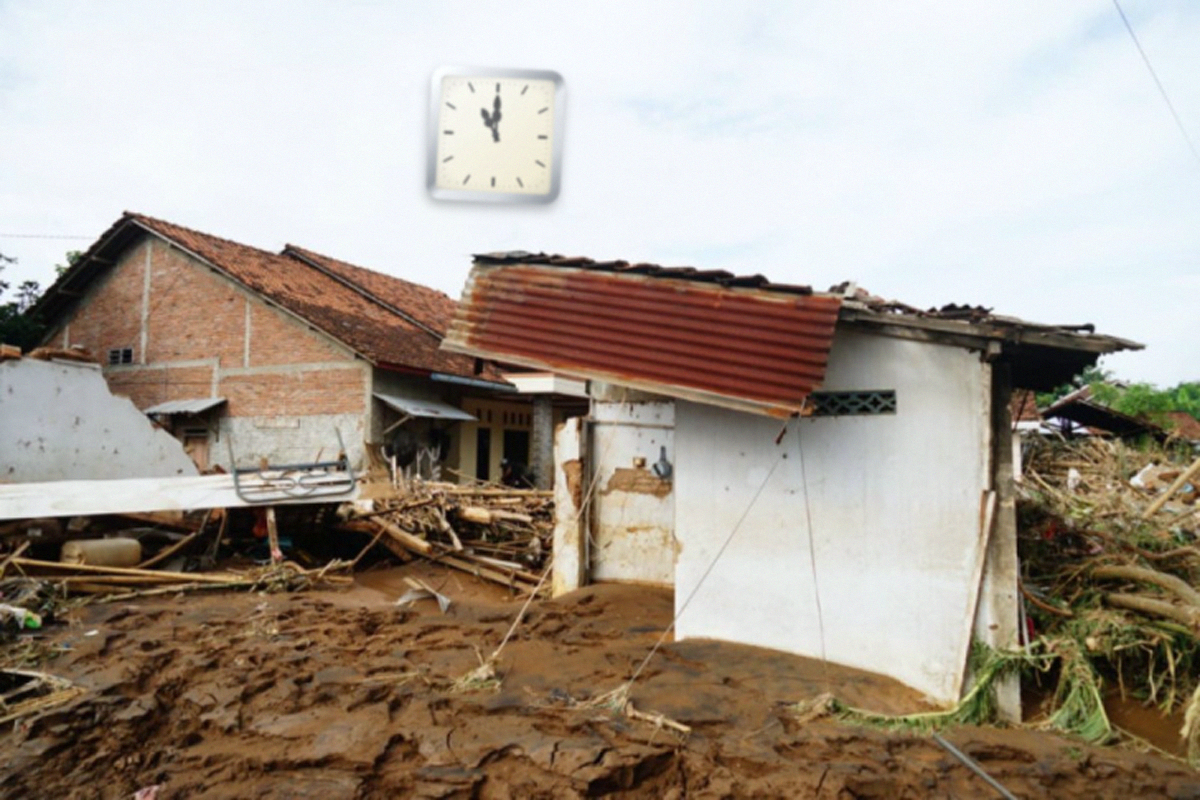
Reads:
h=11 m=0
